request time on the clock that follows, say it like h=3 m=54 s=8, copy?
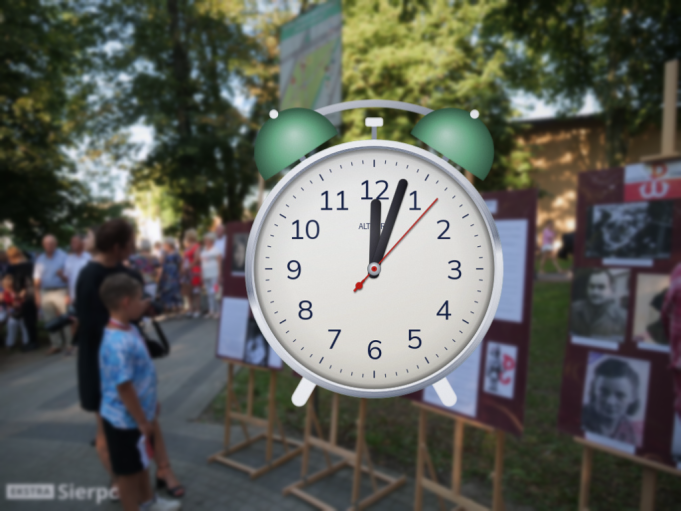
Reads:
h=12 m=3 s=7
